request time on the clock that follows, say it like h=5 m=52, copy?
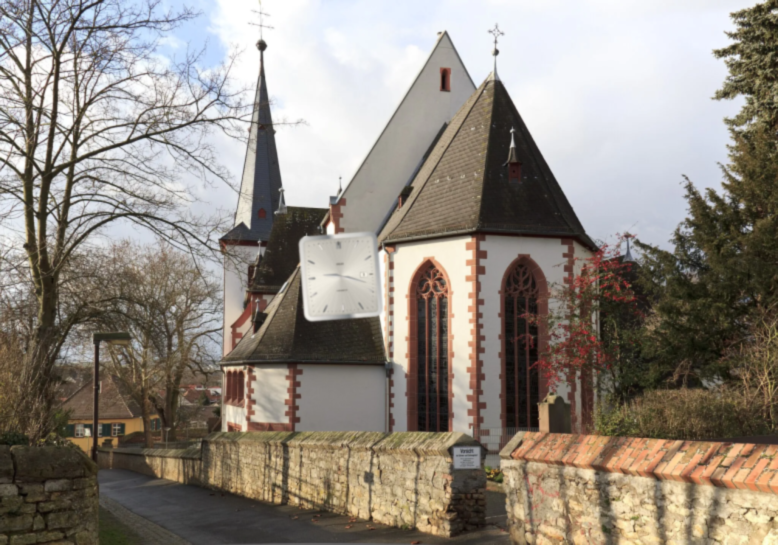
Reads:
h=9 m=18
